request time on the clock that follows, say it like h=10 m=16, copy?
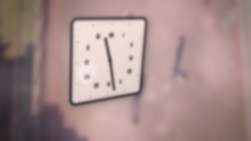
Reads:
h=11 m=28
